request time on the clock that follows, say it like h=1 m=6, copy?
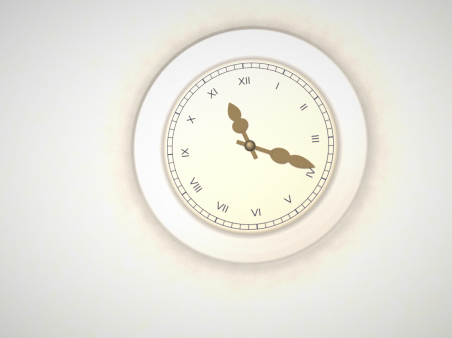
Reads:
h=11 m=19
